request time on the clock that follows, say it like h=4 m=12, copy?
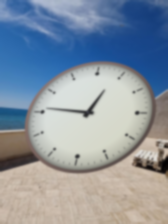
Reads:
h=12 m=46
